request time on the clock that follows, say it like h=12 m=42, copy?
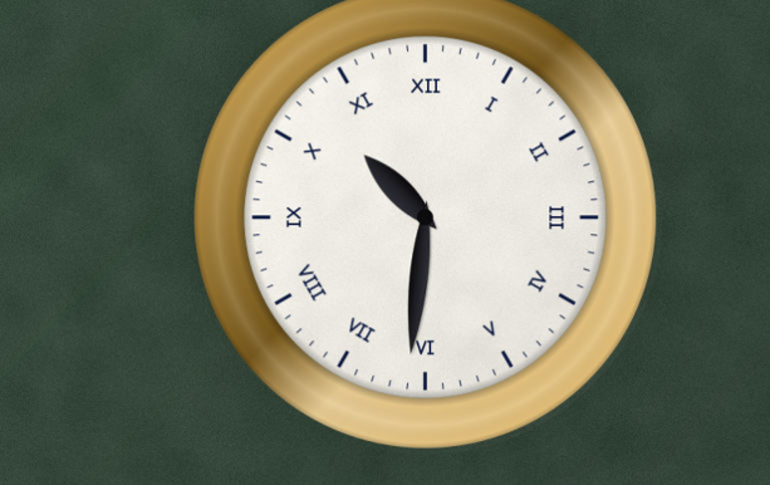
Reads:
h=10 m=31
